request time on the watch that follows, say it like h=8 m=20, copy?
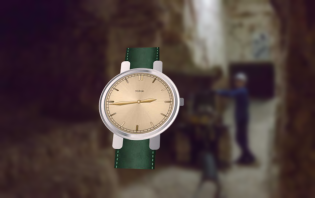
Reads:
h=2 m=44
